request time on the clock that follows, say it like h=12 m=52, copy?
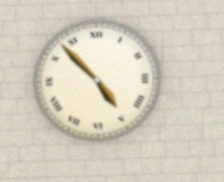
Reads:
h=4 m=53
